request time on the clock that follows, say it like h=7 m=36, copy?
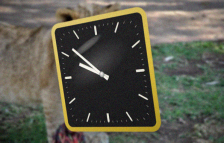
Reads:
h=9 m=52
